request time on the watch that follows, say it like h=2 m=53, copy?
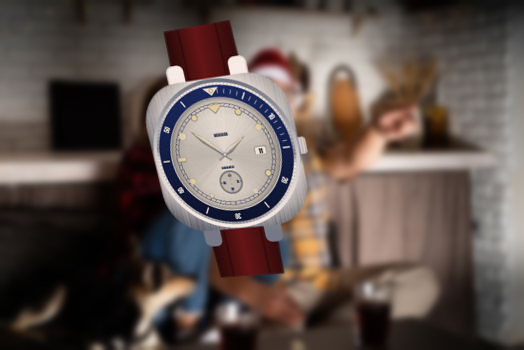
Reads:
h=1 m=52
